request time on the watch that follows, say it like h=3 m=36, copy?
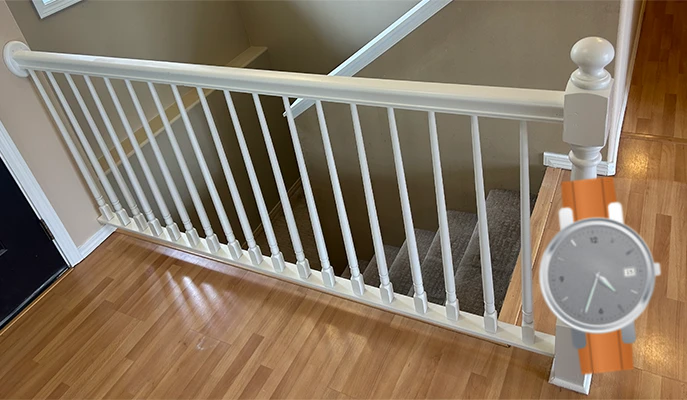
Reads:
h=4 m=34
